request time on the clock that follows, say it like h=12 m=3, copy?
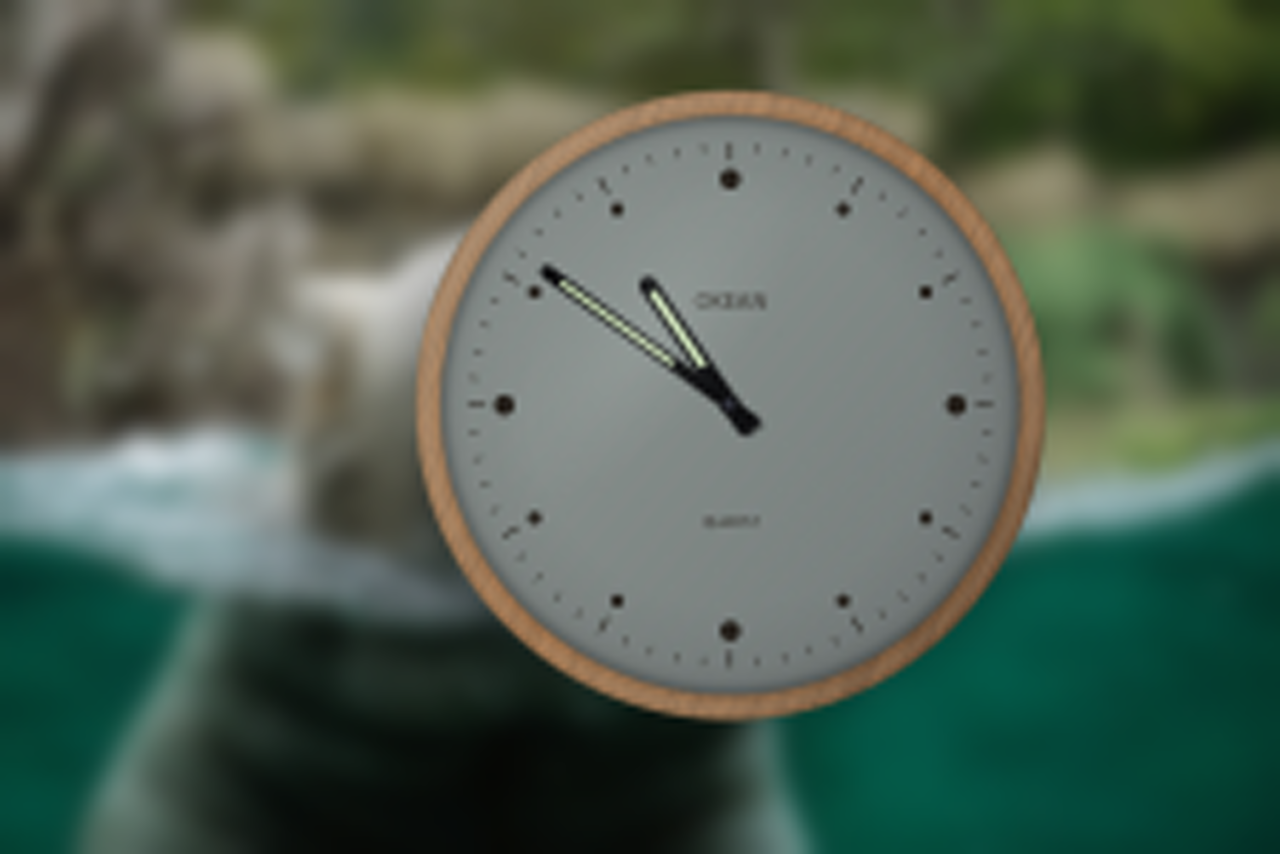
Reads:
h=10 m=51
